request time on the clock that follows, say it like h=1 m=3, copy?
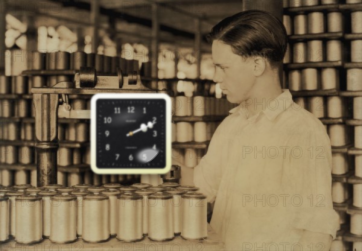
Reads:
h=2 m=11
